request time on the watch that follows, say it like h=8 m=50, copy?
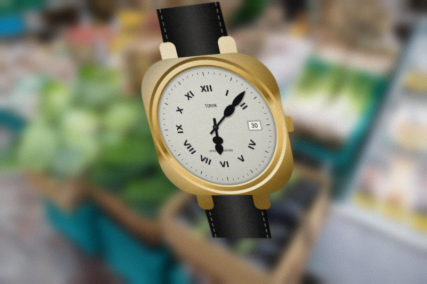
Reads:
h=6 m=8
